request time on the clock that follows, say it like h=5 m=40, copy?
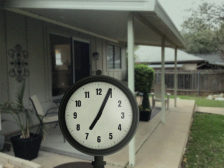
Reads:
h=7 m=4
